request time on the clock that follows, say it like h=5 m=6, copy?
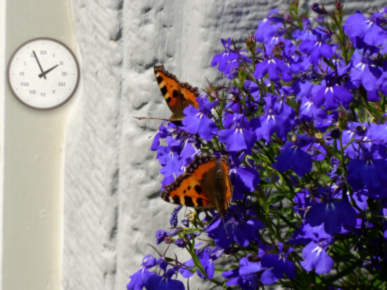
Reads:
h=1 m=56
